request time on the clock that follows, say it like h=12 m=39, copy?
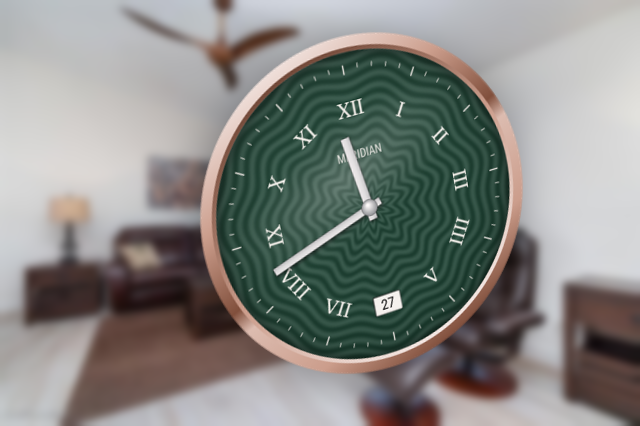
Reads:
h=11 m=42
